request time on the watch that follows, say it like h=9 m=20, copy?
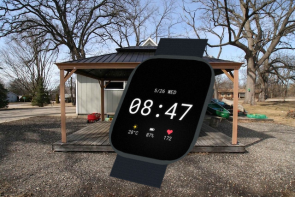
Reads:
h=8 m=47
